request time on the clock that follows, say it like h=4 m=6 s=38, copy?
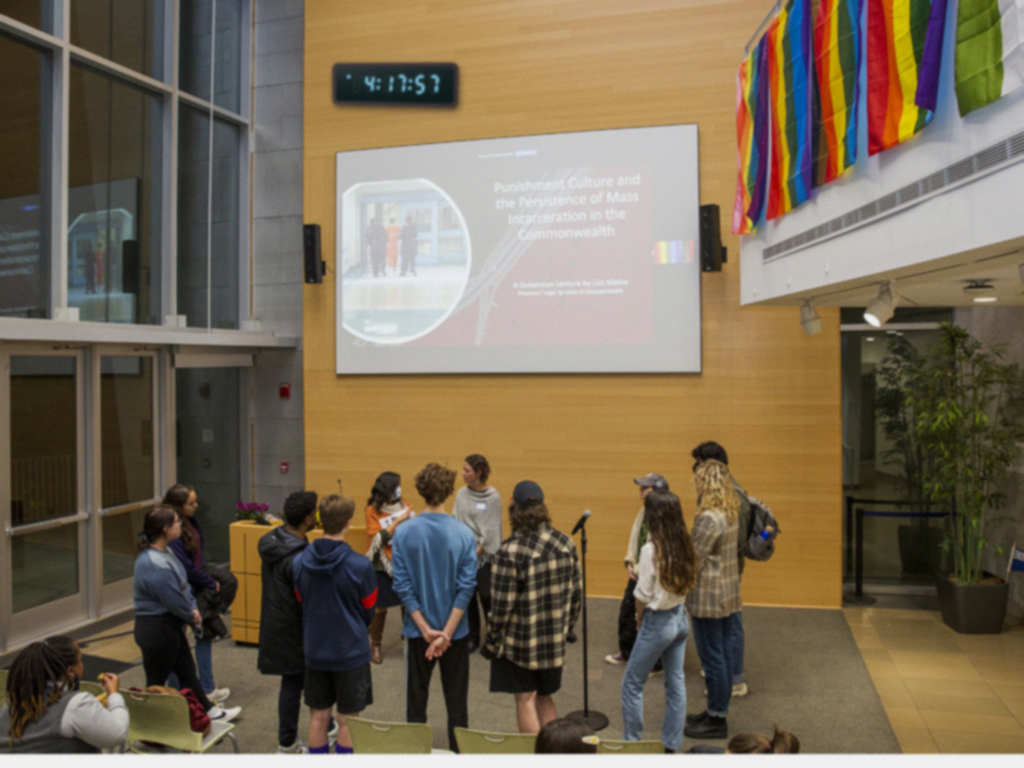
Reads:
h=4 m=17 s=57
